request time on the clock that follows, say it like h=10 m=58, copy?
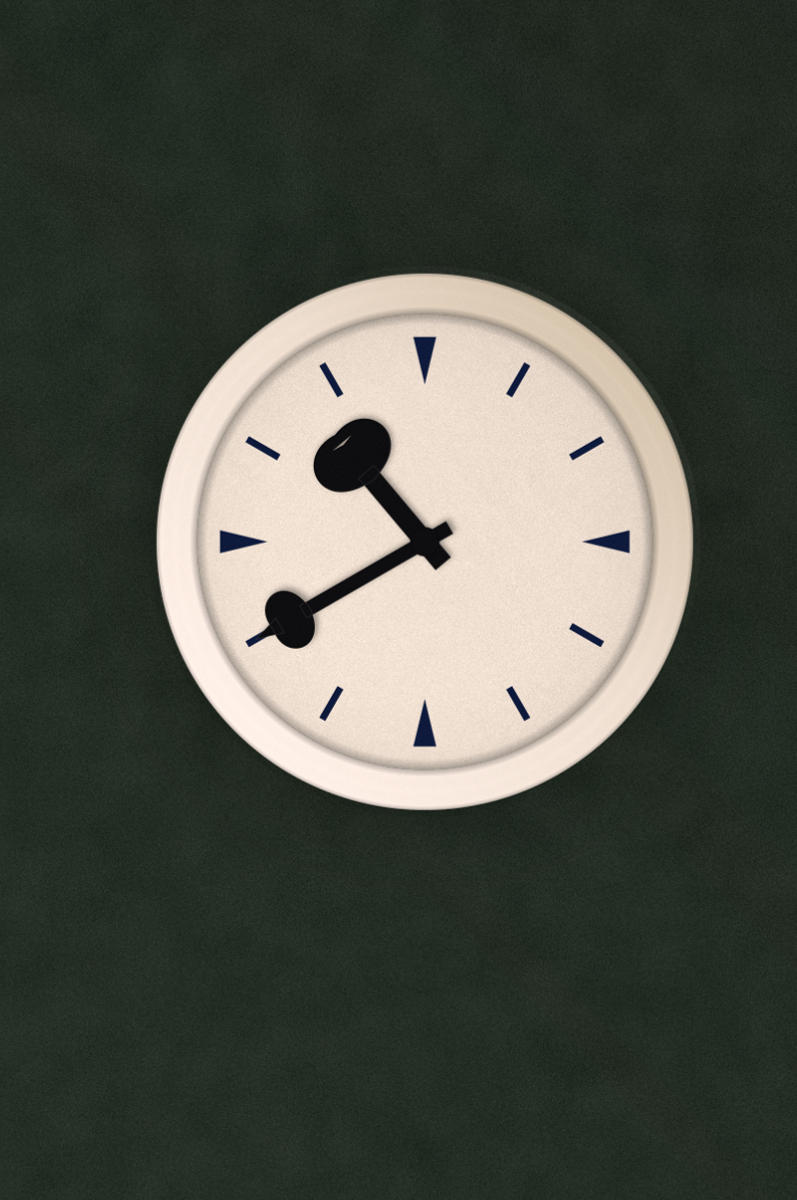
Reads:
h=10 m=40
